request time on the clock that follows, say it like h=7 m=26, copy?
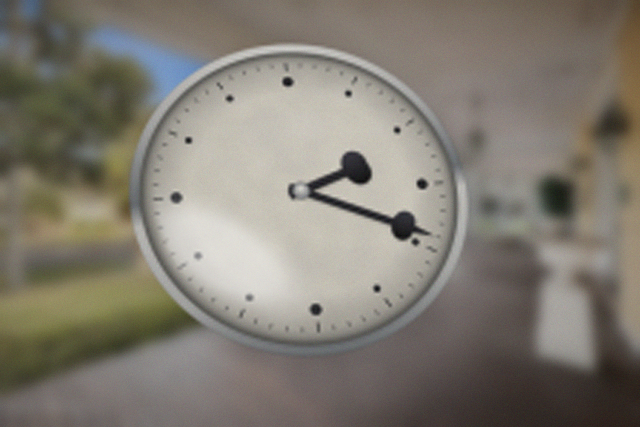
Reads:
h=2 m=19
